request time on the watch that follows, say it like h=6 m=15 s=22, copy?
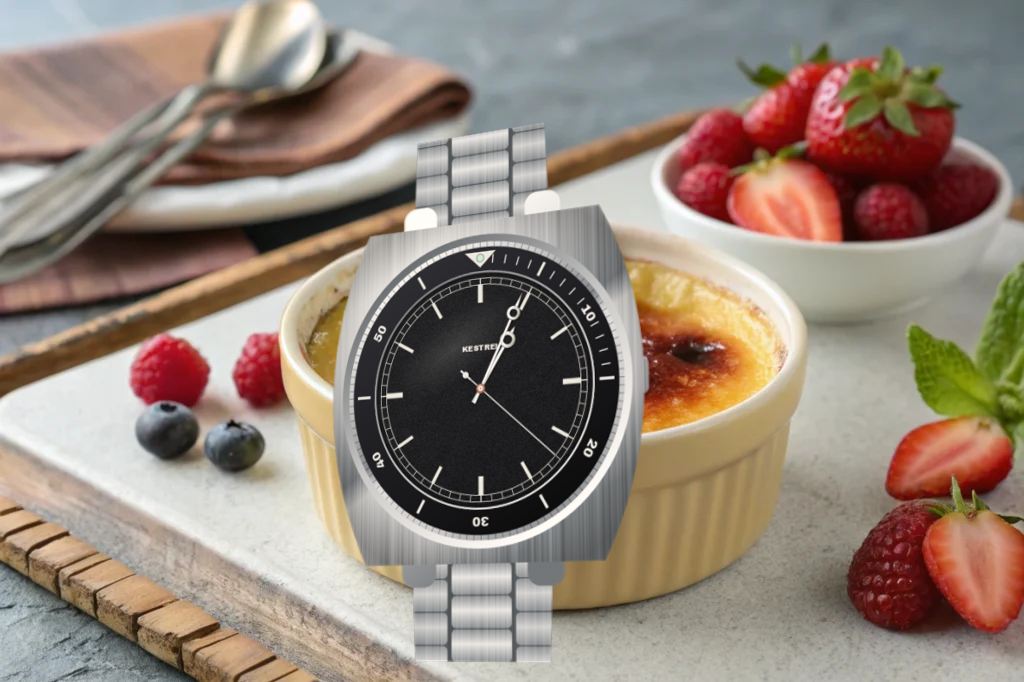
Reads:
h=1 m=4 s=22
